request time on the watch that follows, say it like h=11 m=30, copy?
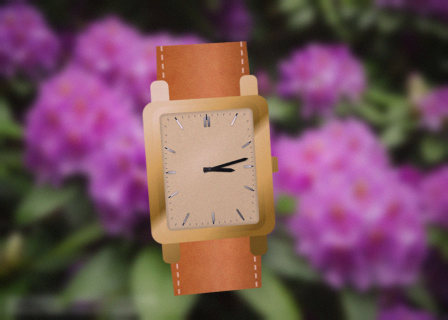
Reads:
h=3 m=13
